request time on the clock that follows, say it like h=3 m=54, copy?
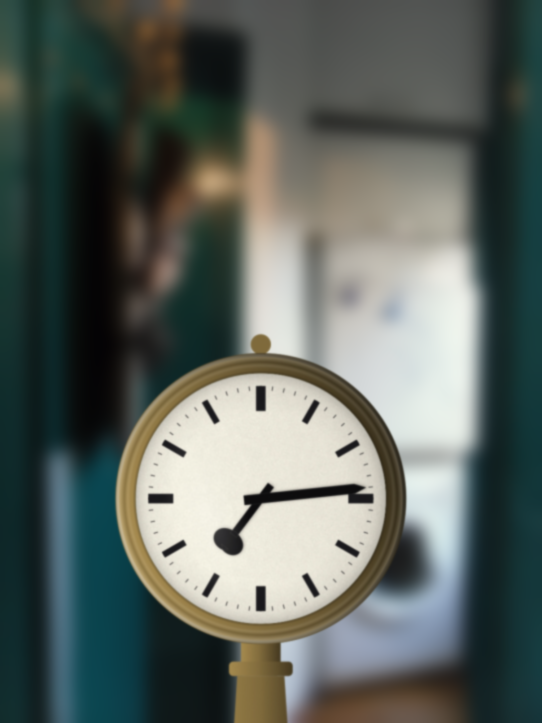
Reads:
h=7 m=14
